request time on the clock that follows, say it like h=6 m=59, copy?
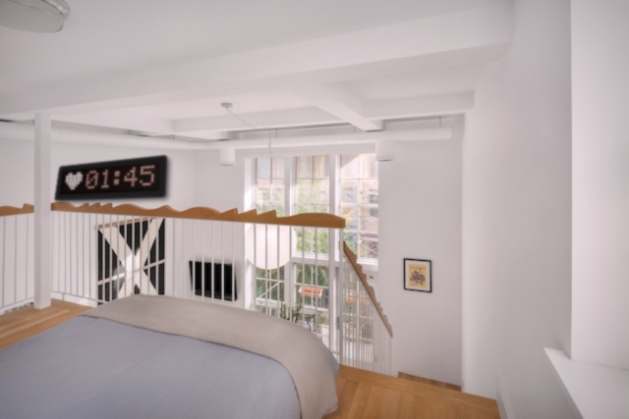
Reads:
h=1 m=45
